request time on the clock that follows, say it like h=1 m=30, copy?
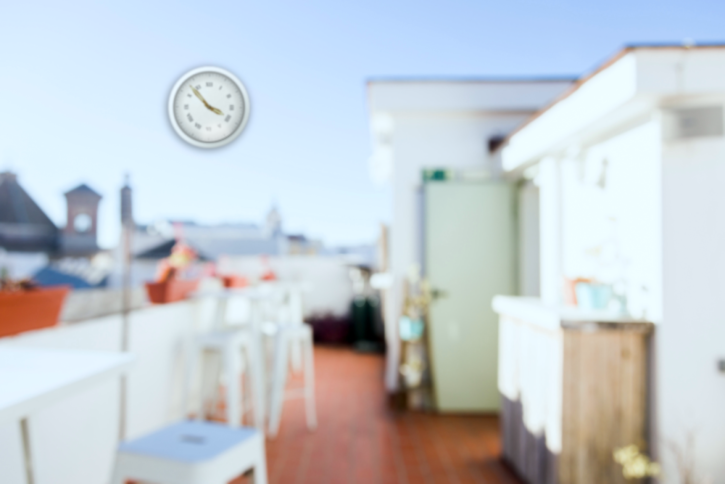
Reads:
h=3 m=53
